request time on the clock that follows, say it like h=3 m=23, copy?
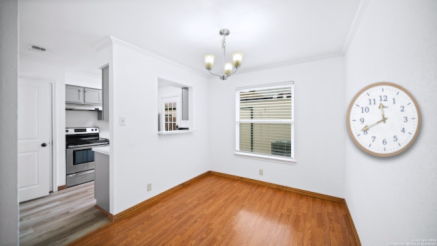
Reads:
h=11 m=41
